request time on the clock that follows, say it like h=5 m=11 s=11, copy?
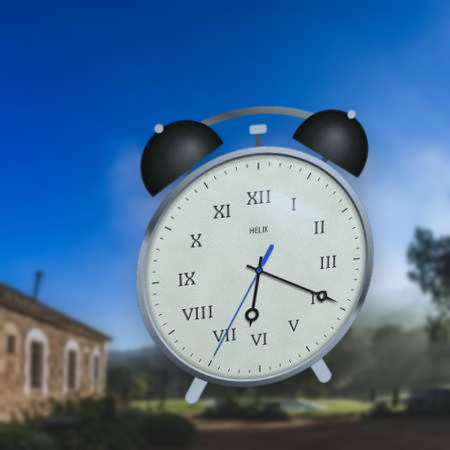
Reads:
h=6 m=19 s=35
